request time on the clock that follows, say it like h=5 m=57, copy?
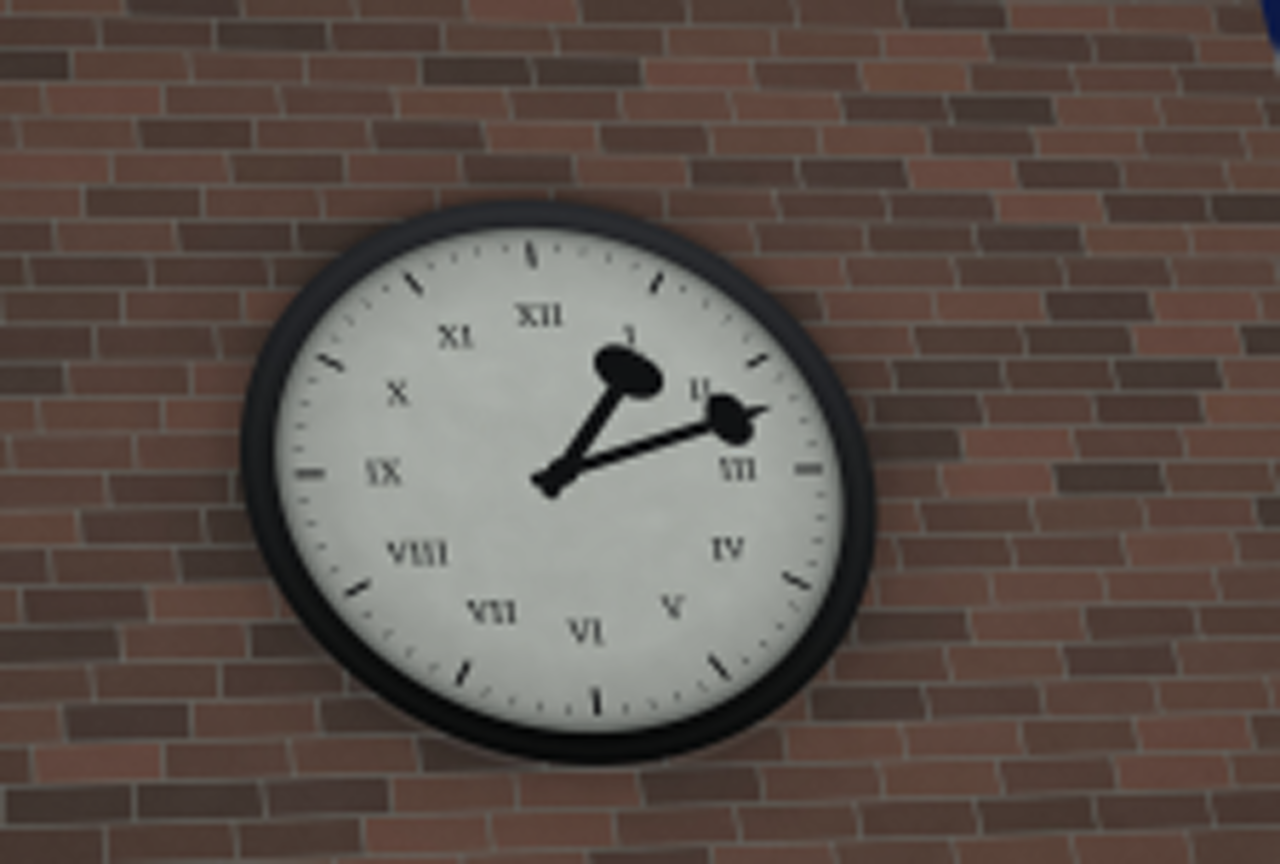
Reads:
h=1 m=12
